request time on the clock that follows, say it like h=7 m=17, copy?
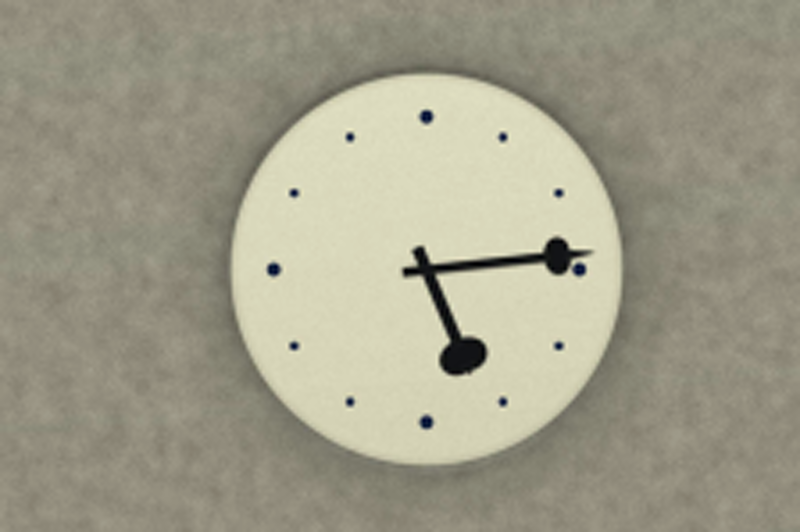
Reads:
h=5 m=14
